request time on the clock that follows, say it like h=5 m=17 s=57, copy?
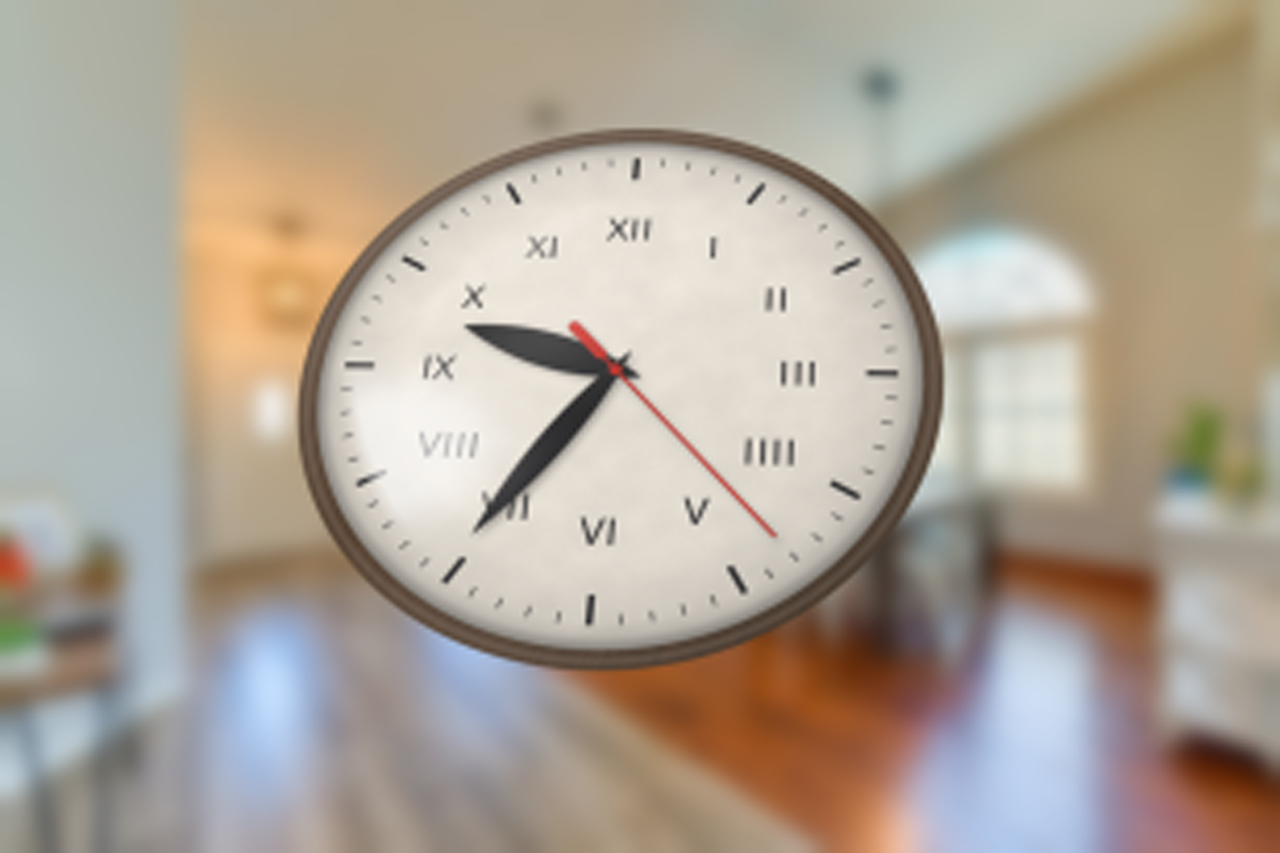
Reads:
h=9 m=35 s=23
